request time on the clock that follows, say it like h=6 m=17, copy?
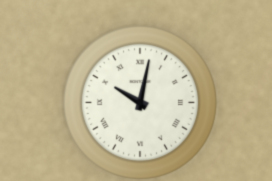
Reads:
h=10 m=2
